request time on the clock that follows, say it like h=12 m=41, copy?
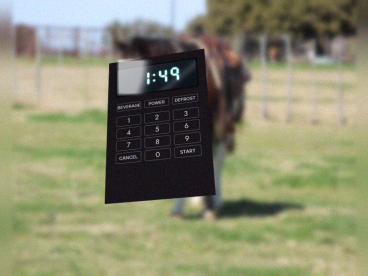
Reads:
h=1 m=49
